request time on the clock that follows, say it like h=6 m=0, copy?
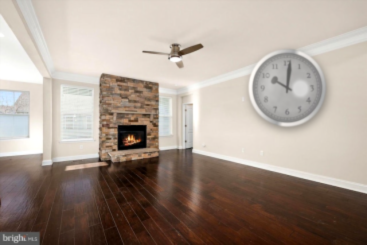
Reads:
h=10 m=1
